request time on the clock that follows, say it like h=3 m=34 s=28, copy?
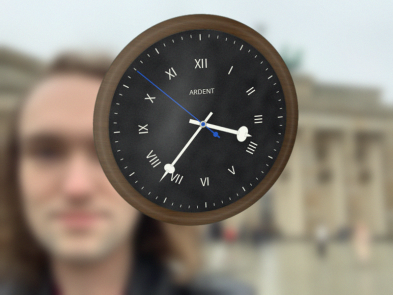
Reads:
h=3 m=36 s=52
